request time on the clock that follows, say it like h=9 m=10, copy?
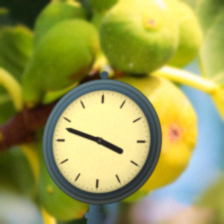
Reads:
h=3 m=48
